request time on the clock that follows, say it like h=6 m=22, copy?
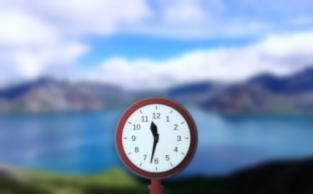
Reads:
h=11 m=32
